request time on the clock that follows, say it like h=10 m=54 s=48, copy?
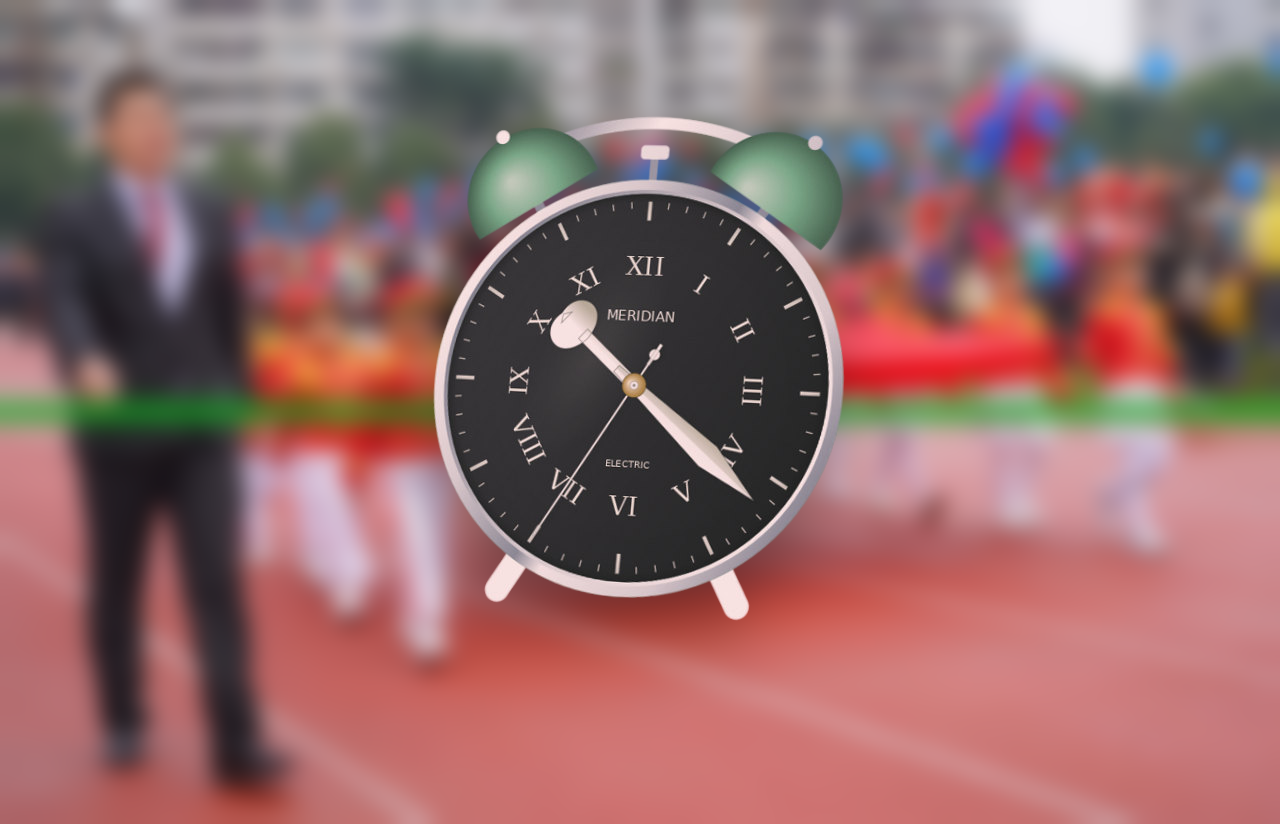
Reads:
h=10 m=21 s=35
